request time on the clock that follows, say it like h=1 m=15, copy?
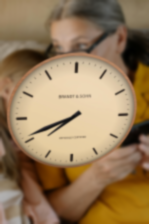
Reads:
h=7 m=41
